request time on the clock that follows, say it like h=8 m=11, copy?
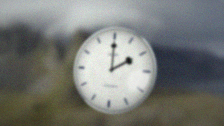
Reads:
h=2 m=0
